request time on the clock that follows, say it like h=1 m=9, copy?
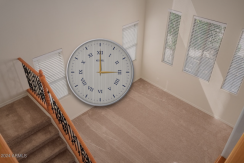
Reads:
h=3 m=0
